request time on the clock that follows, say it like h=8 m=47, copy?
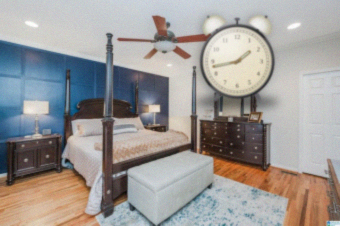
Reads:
h=1 m=43
